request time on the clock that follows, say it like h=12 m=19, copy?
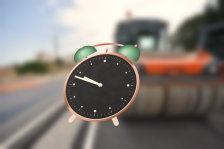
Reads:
h=9 m=48
